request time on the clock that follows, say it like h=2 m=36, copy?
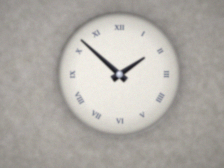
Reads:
h=1 m=52
